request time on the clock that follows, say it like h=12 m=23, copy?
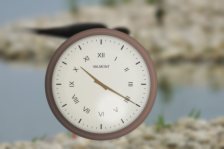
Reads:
h=10 m=20
